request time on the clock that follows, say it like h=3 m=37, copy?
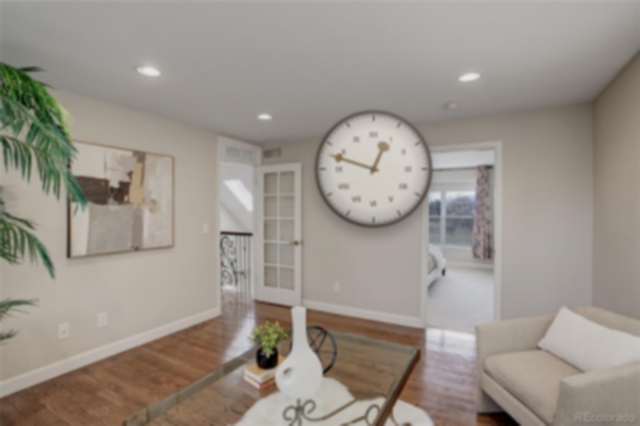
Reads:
h=12 m=48
